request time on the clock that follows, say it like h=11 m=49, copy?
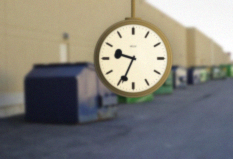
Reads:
h=9 m=34
